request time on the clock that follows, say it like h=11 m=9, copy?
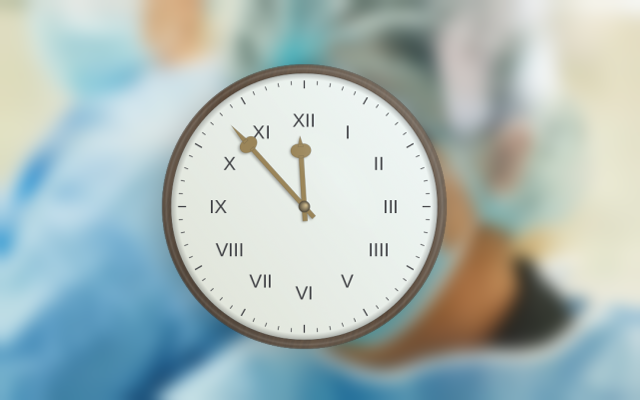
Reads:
h=11 m=53
